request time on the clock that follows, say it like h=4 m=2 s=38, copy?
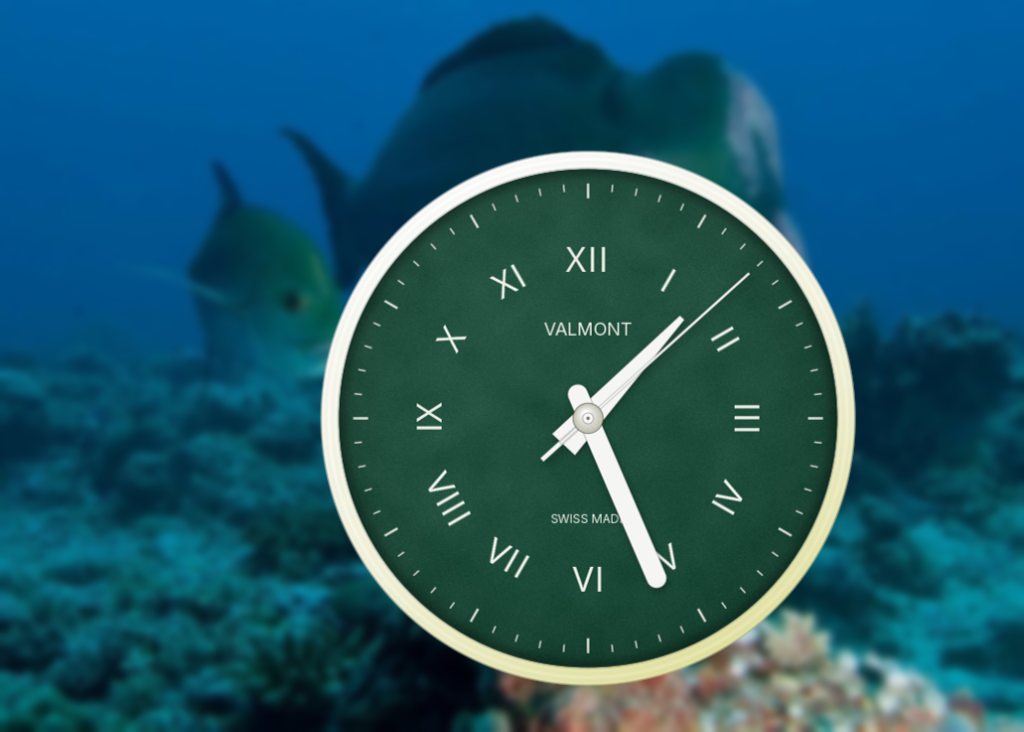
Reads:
h=1 m=26 s=8
